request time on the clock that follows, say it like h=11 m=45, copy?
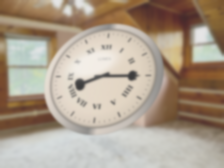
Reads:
h=8 m=15
